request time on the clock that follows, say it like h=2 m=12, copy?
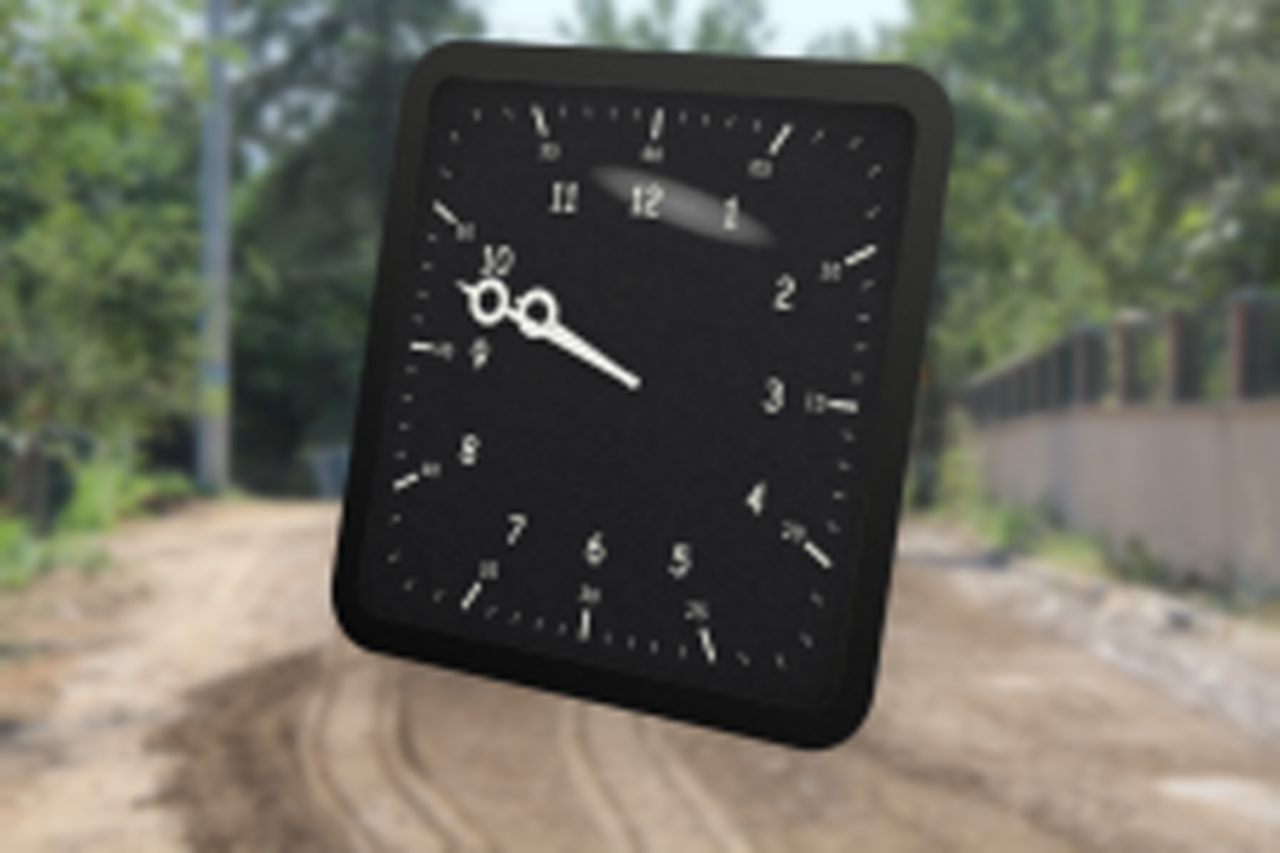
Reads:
h=9 m=48
